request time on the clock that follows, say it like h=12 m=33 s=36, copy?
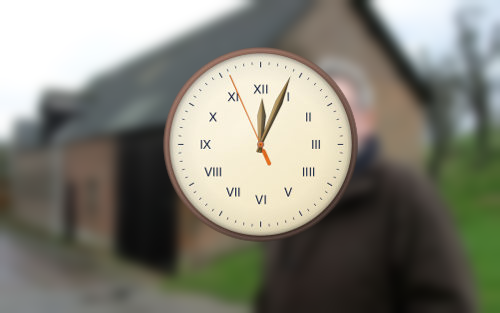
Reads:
h=12 m=3 s=56
